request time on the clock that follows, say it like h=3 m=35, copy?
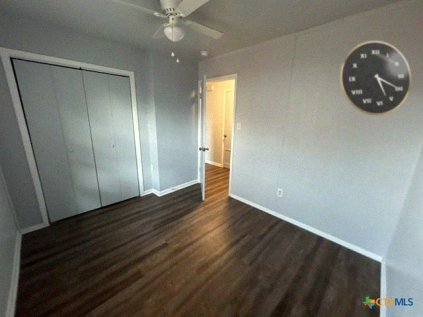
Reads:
h=5 m=20
